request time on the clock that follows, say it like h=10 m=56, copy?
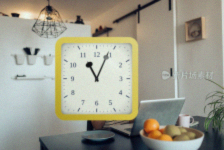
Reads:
h=11 m=4
